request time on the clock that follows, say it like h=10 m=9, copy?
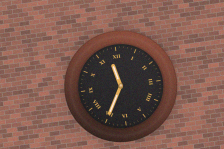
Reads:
h=11 m=35
